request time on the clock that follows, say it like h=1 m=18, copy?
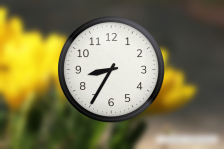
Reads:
h=8 m=35
